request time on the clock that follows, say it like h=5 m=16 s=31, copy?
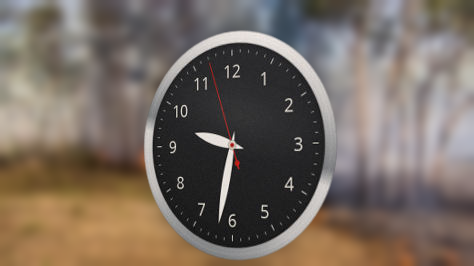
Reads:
h=9 m=31 s=57
